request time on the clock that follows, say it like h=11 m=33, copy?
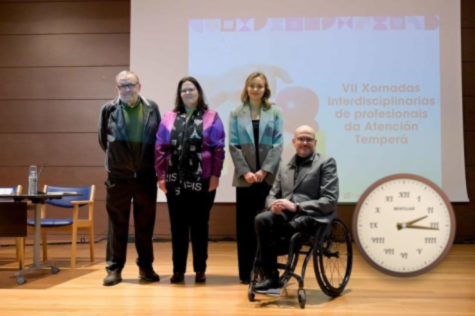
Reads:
h=2 m=16
